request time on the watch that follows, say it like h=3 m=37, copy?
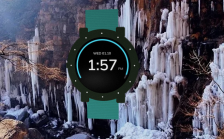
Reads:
h=1 m=57
